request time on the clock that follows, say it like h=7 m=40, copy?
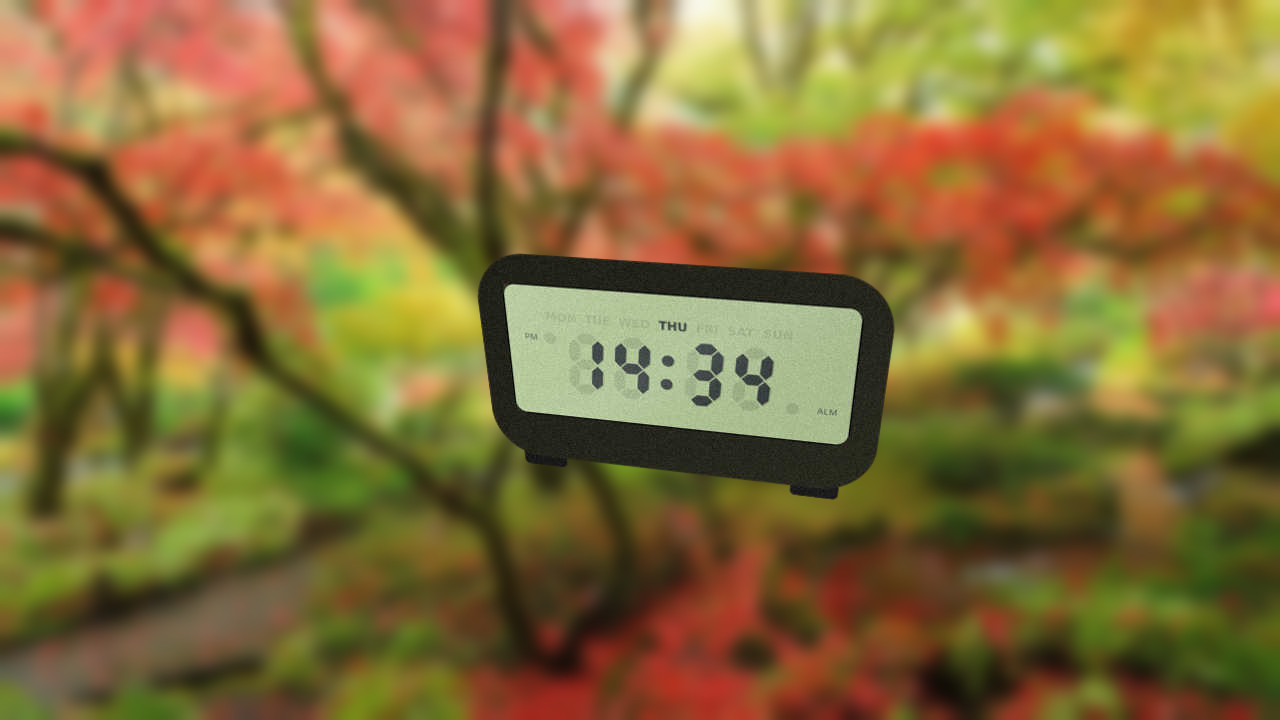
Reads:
h=14 m=34
